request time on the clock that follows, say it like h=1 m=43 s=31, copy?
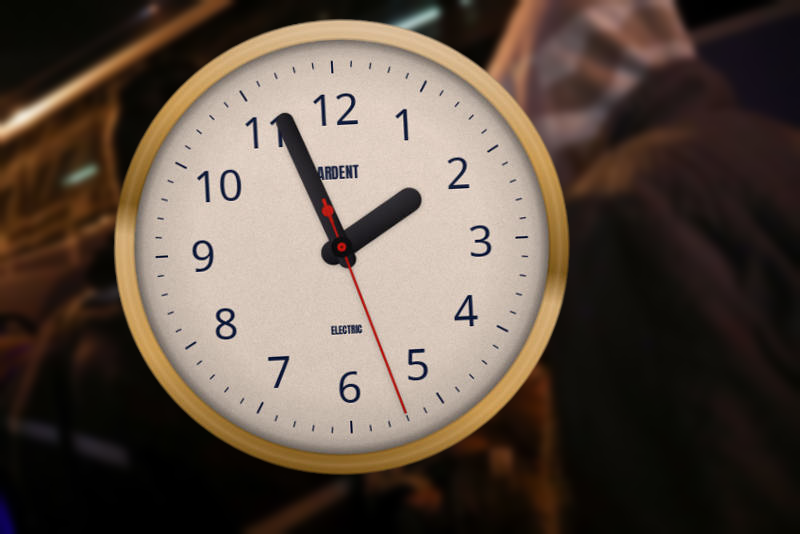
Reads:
h=1 m=56 s=27
